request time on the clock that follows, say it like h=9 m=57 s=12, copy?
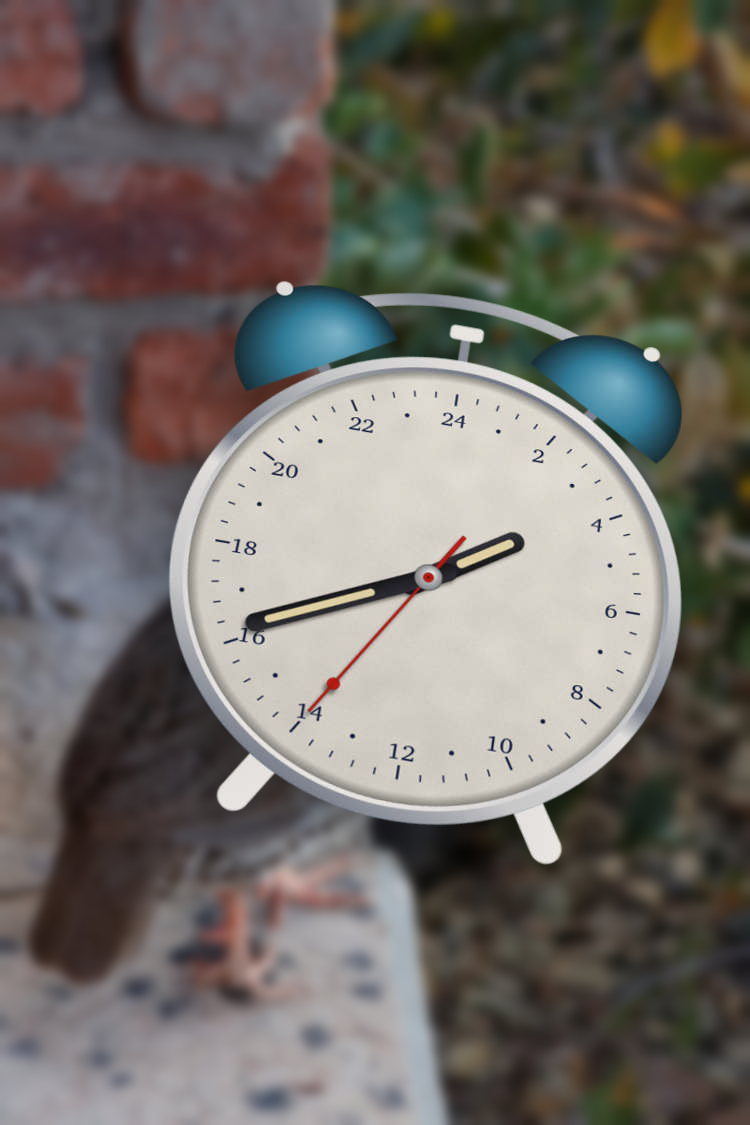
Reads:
h=3 m=40 s=35
